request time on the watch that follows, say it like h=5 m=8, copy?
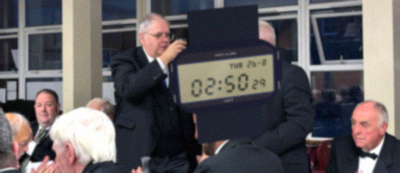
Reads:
h=2 m=50
